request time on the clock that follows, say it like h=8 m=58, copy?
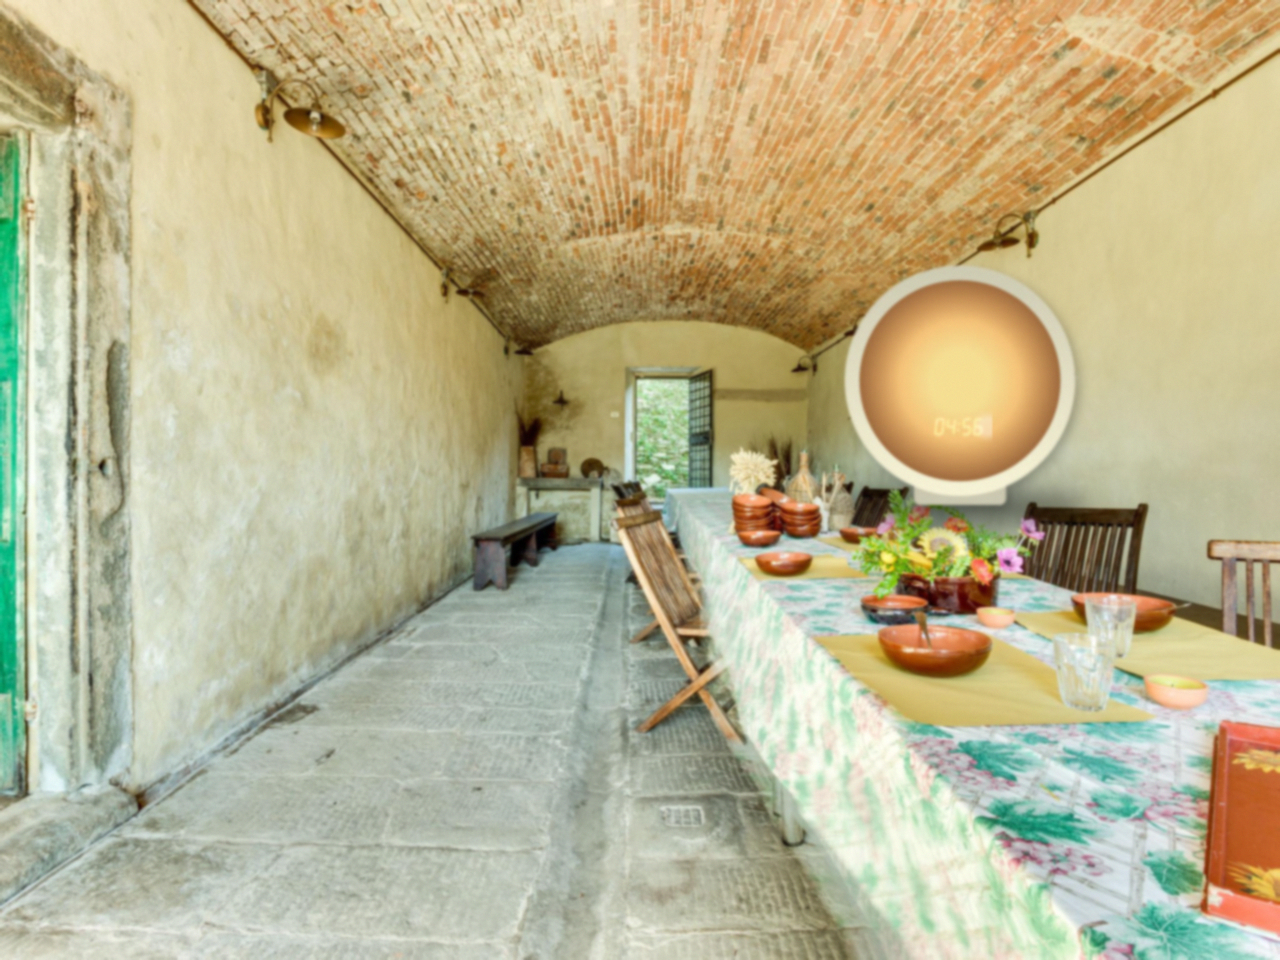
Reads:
h=4 m=56
